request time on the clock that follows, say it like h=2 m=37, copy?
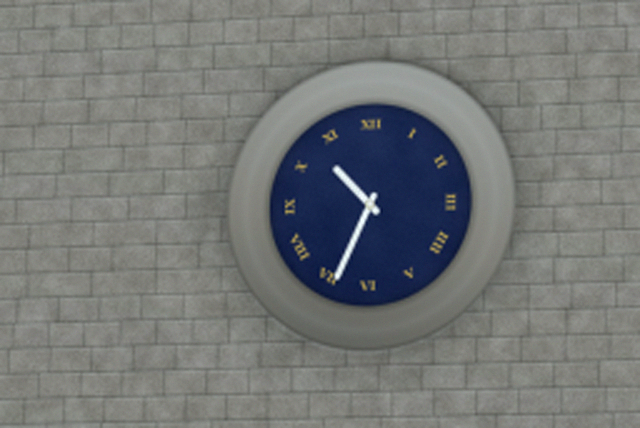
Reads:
h=10 m=34
